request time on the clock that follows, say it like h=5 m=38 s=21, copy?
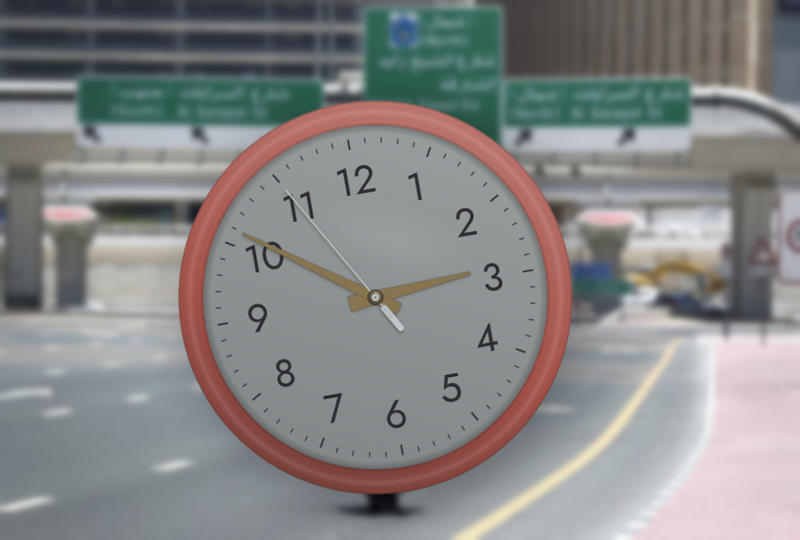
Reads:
h=2 m=50 s=55
